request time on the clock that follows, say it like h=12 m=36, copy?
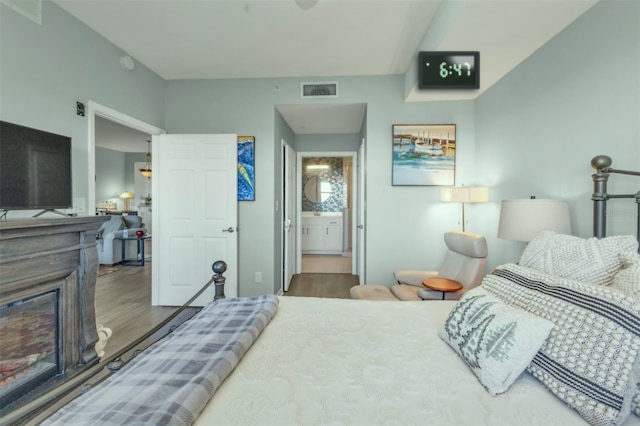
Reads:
h=6 m=47
